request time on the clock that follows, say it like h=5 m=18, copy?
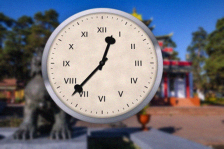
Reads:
h=12 m=37
